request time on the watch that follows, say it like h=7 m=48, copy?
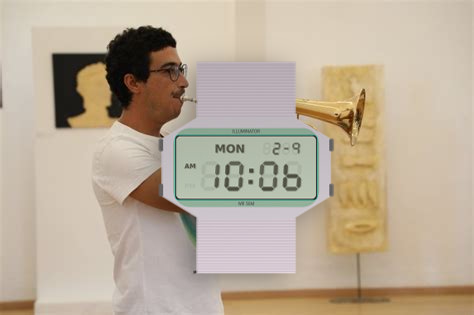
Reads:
h=10 m=6
